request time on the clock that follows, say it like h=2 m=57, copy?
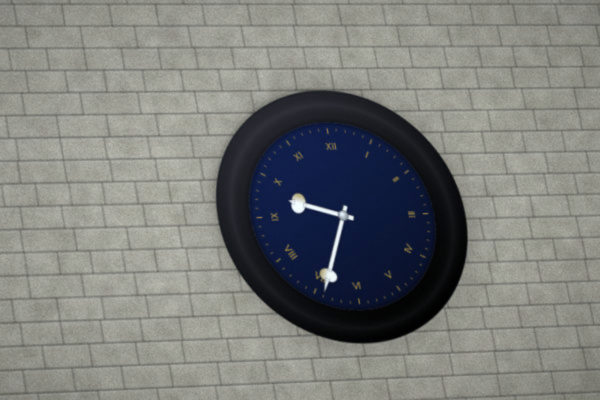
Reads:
h=9 m=34
